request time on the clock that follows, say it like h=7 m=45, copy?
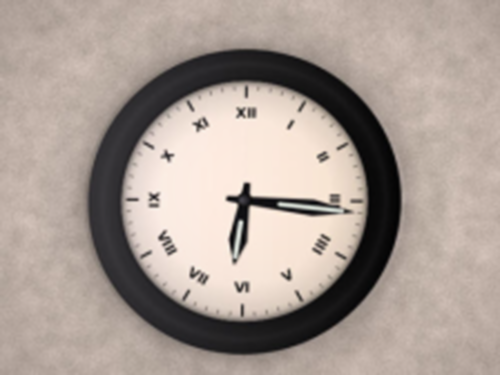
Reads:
h=6 m=16
